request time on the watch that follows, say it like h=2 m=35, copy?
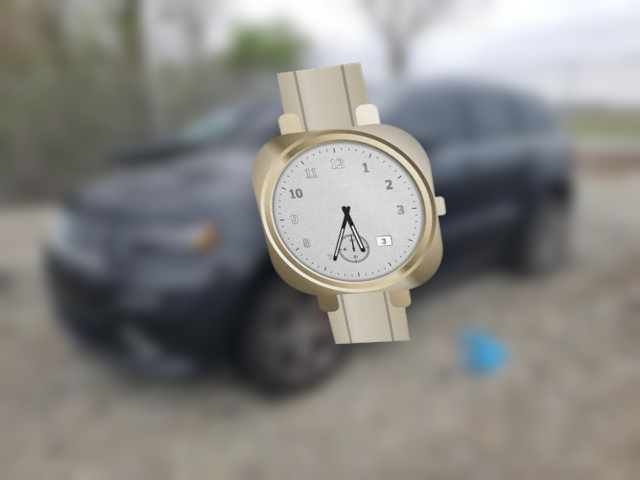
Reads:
h=5 m=34
